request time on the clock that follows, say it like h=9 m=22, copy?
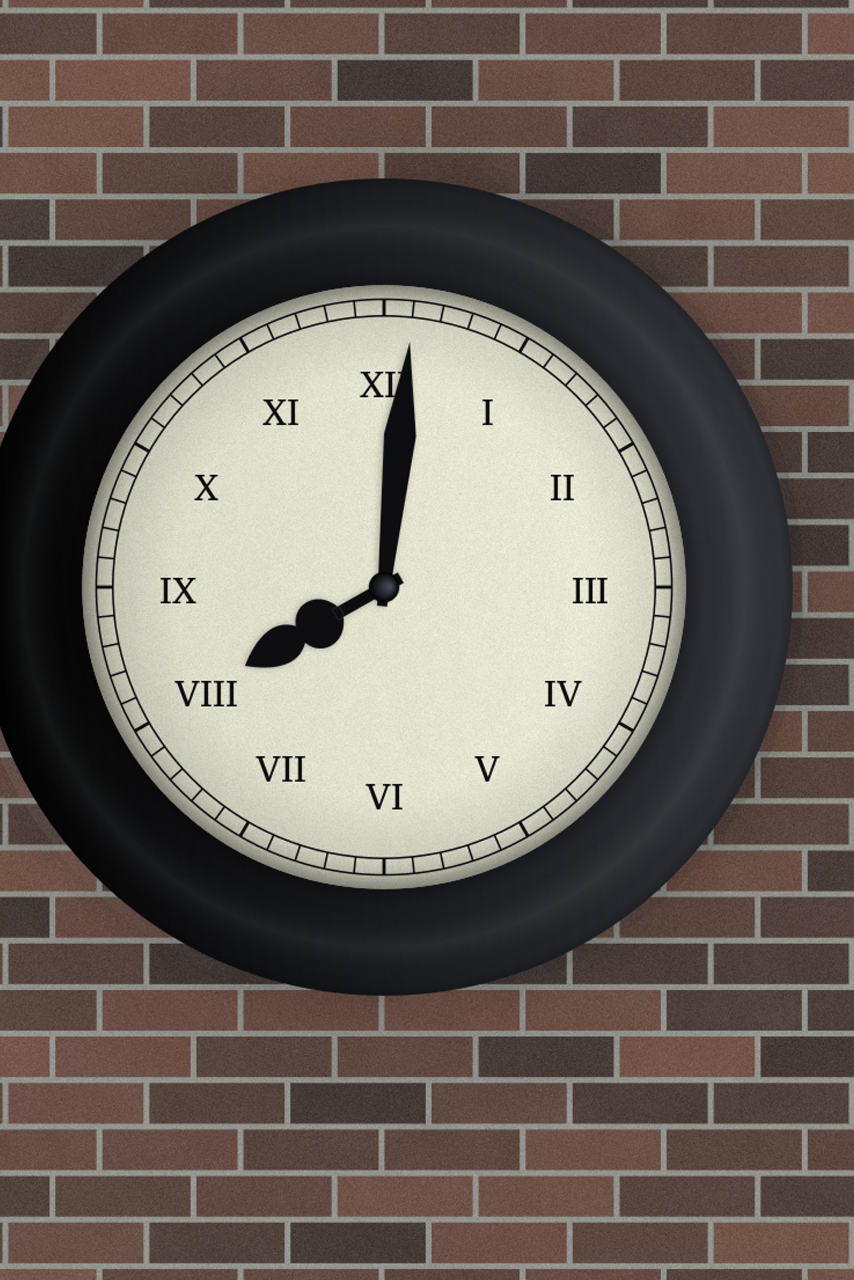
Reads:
h=8 m=1
